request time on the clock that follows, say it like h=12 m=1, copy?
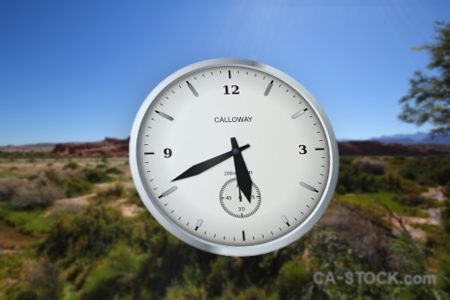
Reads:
h=5 m=41
